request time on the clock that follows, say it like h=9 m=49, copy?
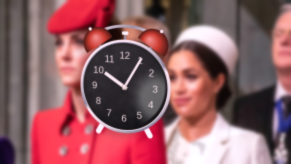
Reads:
h=10 m=5
